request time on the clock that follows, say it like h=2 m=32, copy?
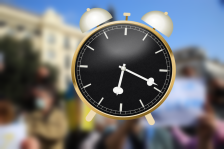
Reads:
h=6 m=19
